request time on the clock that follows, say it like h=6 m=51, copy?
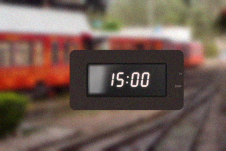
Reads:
h=15 m=0
